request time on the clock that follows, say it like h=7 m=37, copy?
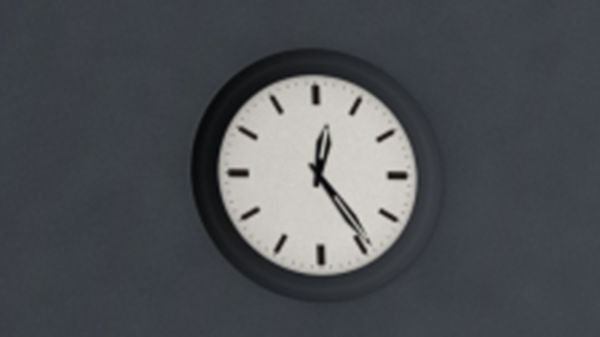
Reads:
h=12 m=24
